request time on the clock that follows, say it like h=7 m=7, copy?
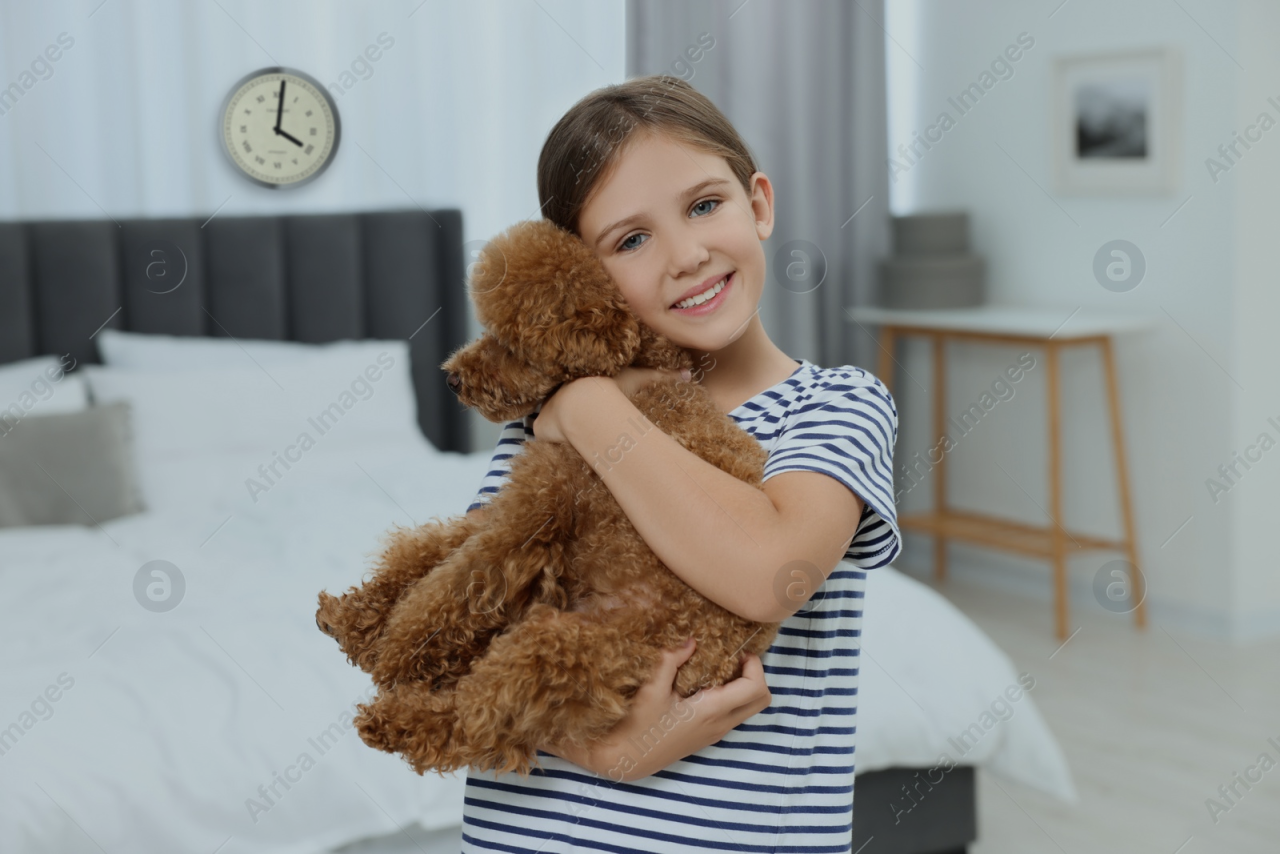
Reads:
h=4 m=1
